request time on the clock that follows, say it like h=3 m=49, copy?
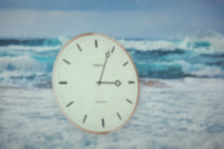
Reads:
h=3 m=4
